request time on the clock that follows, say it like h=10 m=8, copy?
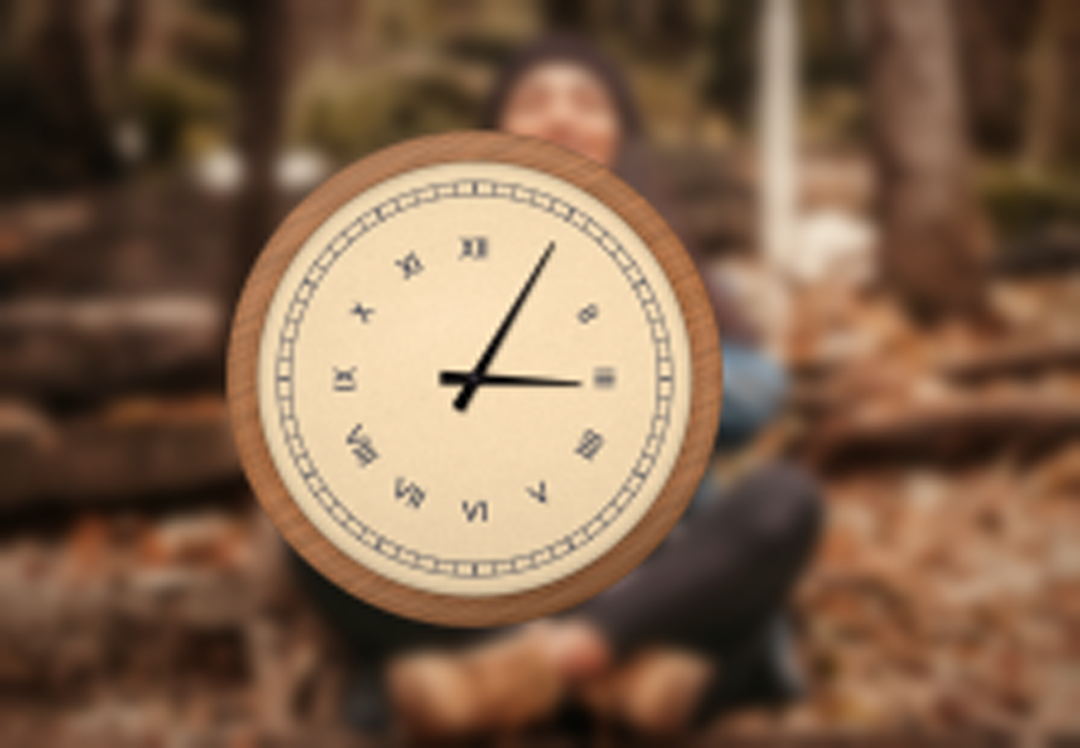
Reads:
h=3 m=5
